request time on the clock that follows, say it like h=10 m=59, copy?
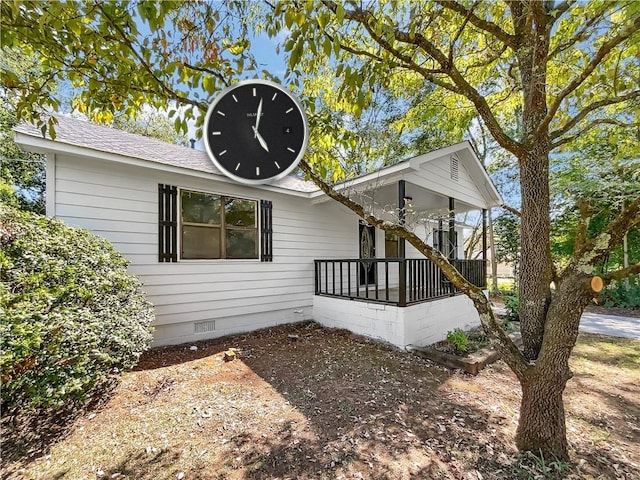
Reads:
h=5 m=2
